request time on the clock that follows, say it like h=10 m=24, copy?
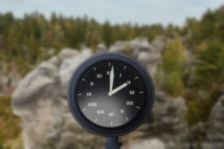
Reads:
h=2 m=1
